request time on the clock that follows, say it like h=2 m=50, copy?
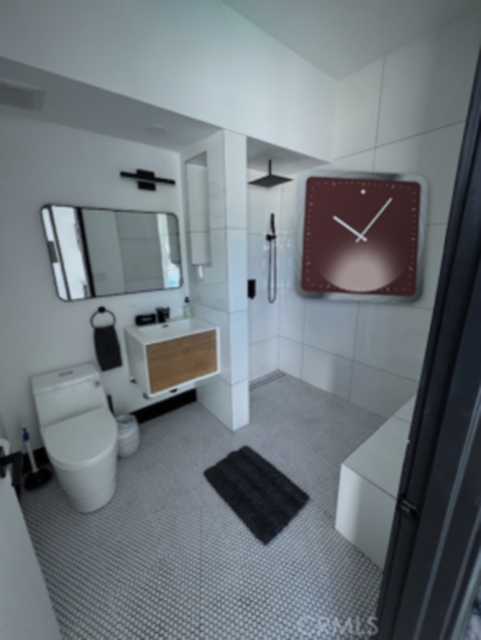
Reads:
h=10 m=6
